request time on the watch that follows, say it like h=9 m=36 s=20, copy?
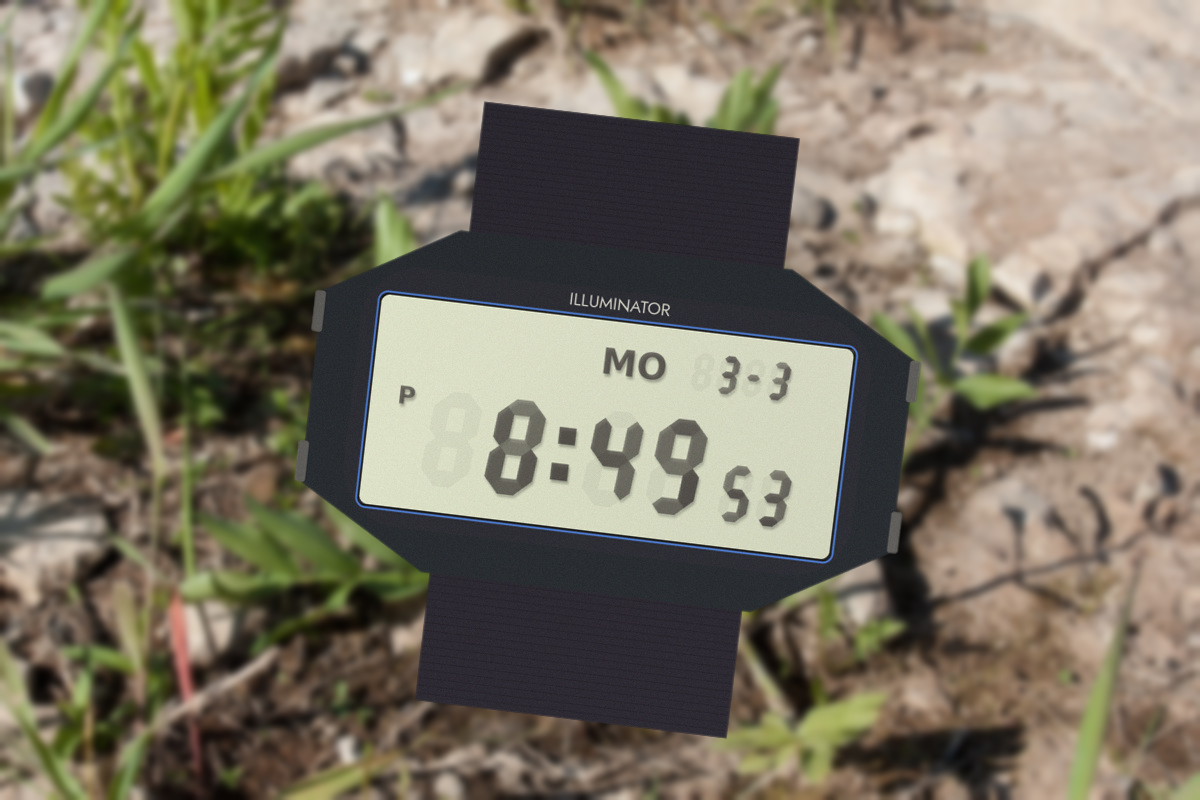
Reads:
h=8 m=49 s=53
